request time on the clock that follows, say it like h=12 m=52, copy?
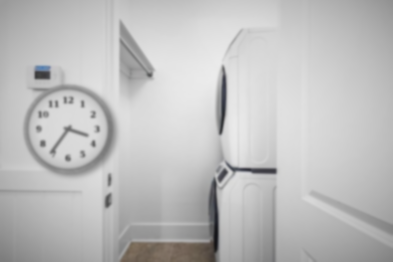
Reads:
h=3 m=36
